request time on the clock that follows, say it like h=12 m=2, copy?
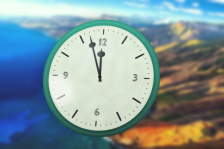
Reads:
h=11 m=57
